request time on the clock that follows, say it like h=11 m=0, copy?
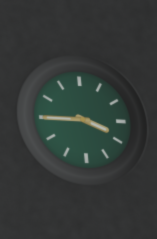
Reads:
h=3 m=45
